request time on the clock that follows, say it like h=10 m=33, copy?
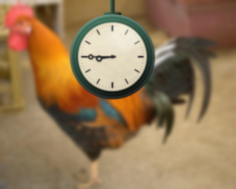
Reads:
h=8 m=45
